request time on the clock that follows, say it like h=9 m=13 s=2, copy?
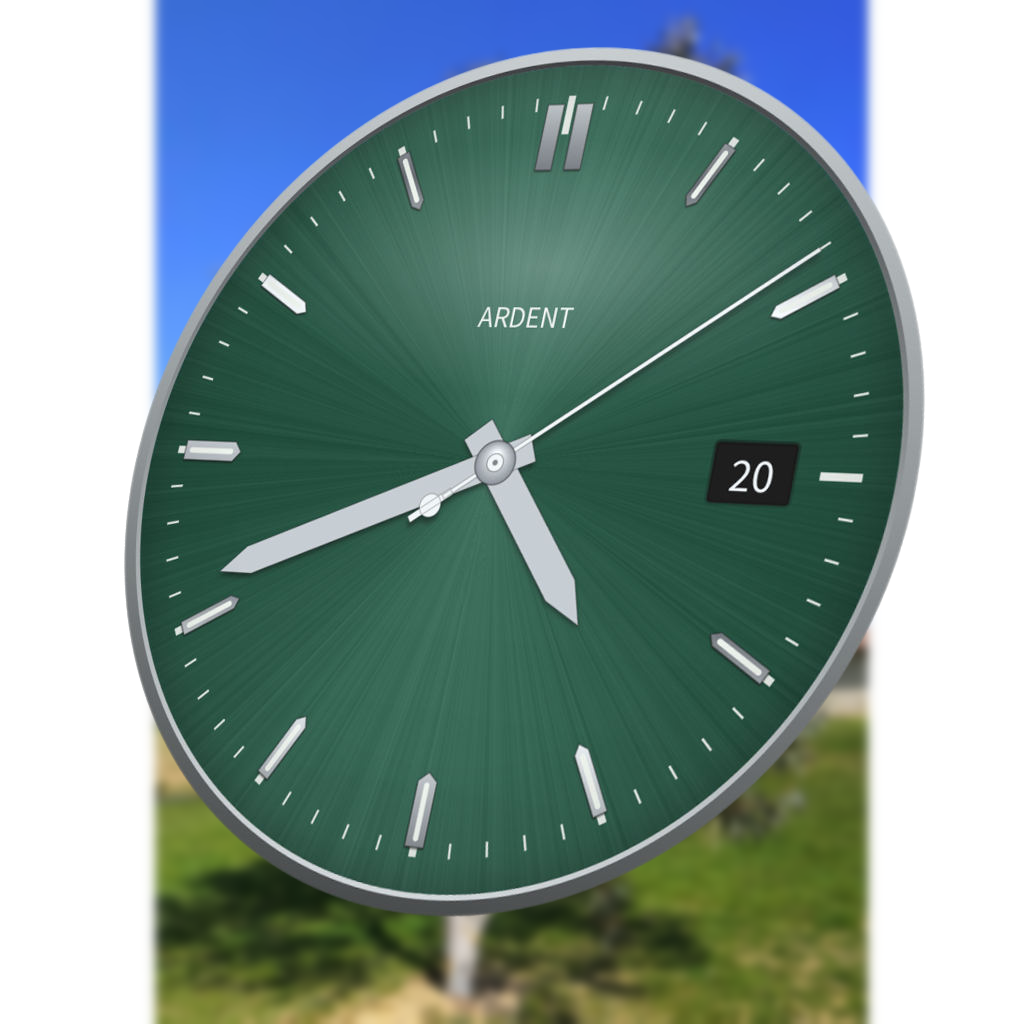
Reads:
h=4 m=41 s=9
